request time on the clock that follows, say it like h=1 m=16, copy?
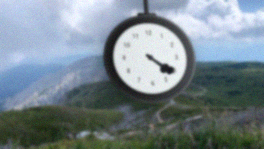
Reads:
h=4 m=21
